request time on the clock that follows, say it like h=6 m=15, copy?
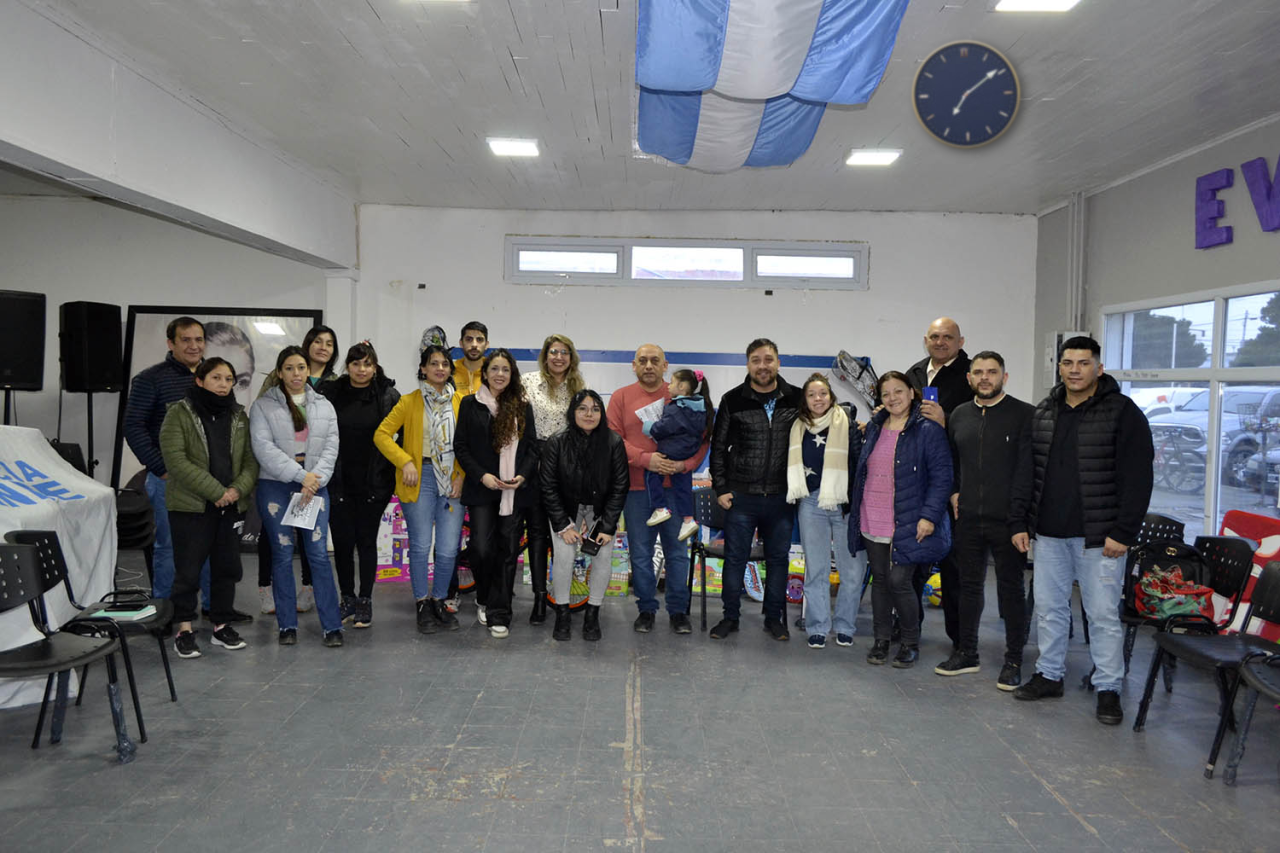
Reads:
h=7 m=9
